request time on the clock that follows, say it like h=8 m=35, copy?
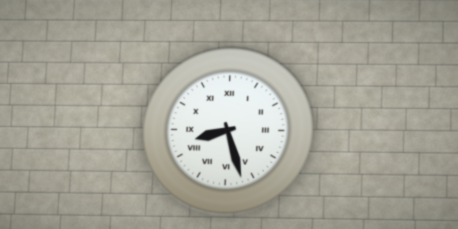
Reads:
h=8 m=27
